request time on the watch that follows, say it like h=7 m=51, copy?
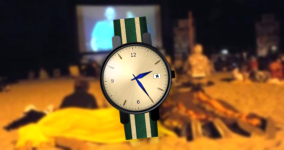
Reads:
h=2 m=25
